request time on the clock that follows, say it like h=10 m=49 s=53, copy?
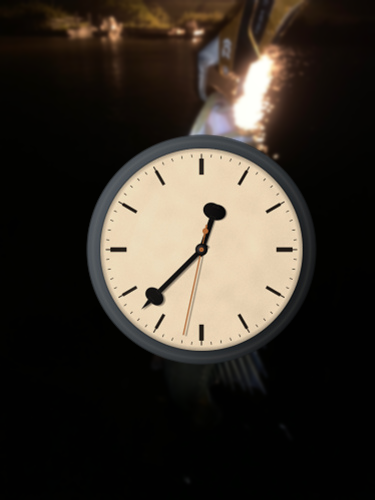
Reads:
h=12 m=37 s=32
